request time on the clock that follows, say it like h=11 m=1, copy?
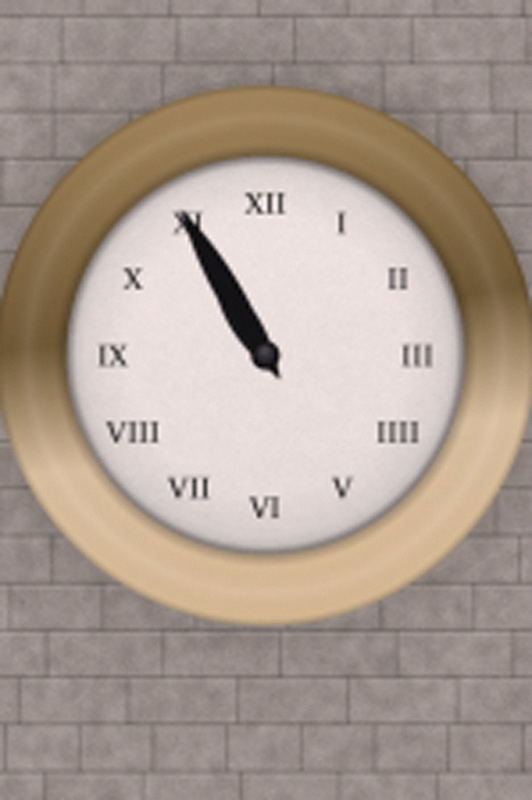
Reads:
h=10 m=55
